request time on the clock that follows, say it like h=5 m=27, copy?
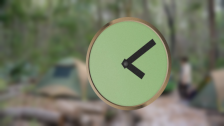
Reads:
h=4 m=9
